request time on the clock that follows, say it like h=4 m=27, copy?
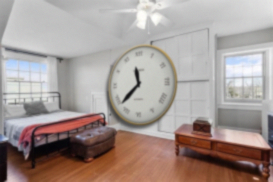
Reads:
h=11 m=38
